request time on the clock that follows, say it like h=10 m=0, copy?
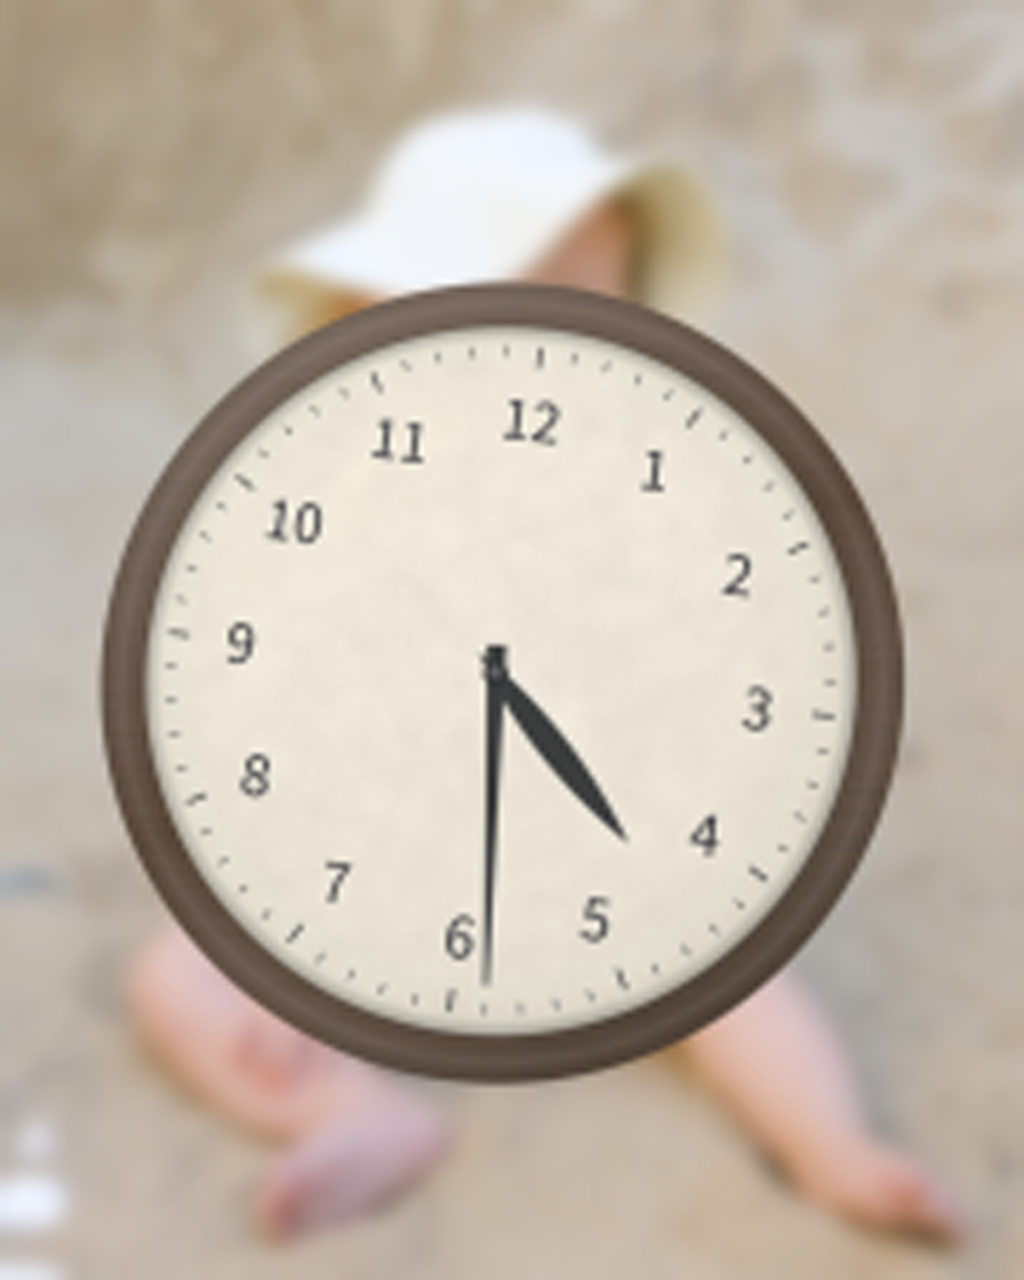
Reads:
h=4 m=29
